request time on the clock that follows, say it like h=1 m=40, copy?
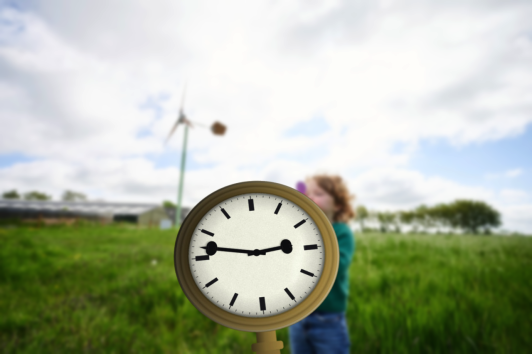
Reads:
h=2 m=47
